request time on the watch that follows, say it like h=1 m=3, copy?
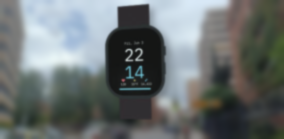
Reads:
h=22 m=14
